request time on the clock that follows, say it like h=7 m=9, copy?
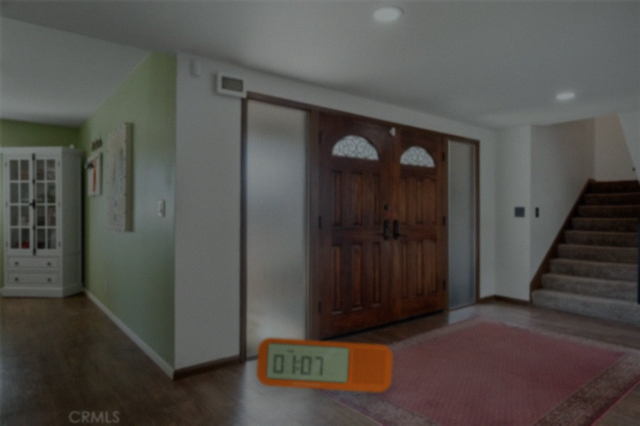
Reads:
h=1 m=7
